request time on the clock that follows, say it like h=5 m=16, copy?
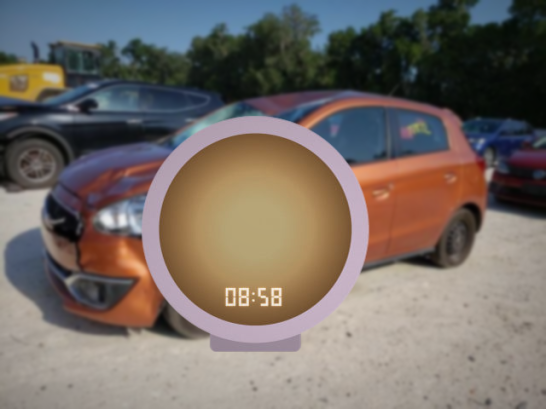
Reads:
h=8 m=58
